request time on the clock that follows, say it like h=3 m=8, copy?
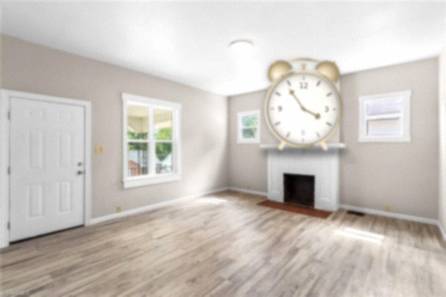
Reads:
h=3 m=54
